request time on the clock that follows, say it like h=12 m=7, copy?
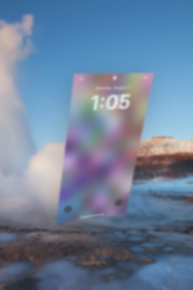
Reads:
h=1 m=5
